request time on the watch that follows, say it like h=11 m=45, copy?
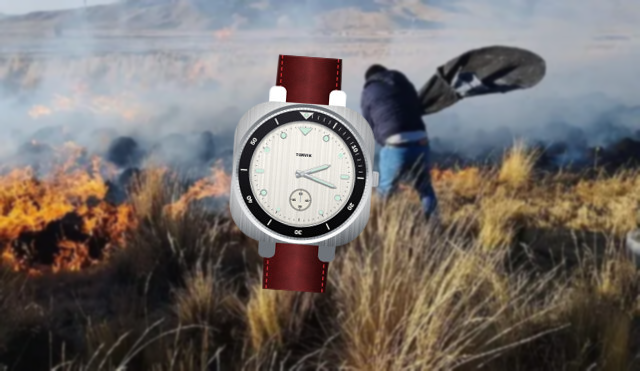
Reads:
h=2 m=18
